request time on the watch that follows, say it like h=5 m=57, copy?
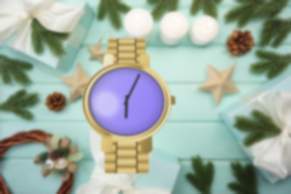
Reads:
h=6 m=4
